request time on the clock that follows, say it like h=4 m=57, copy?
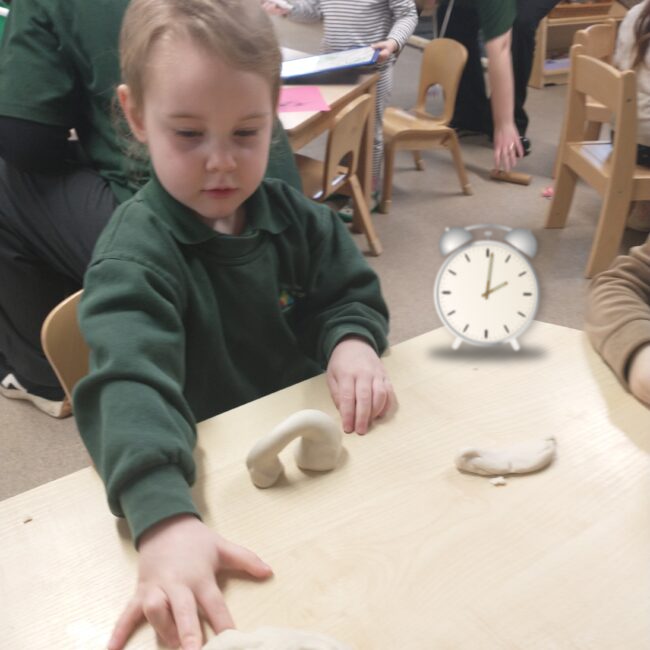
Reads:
h=2 m=1
